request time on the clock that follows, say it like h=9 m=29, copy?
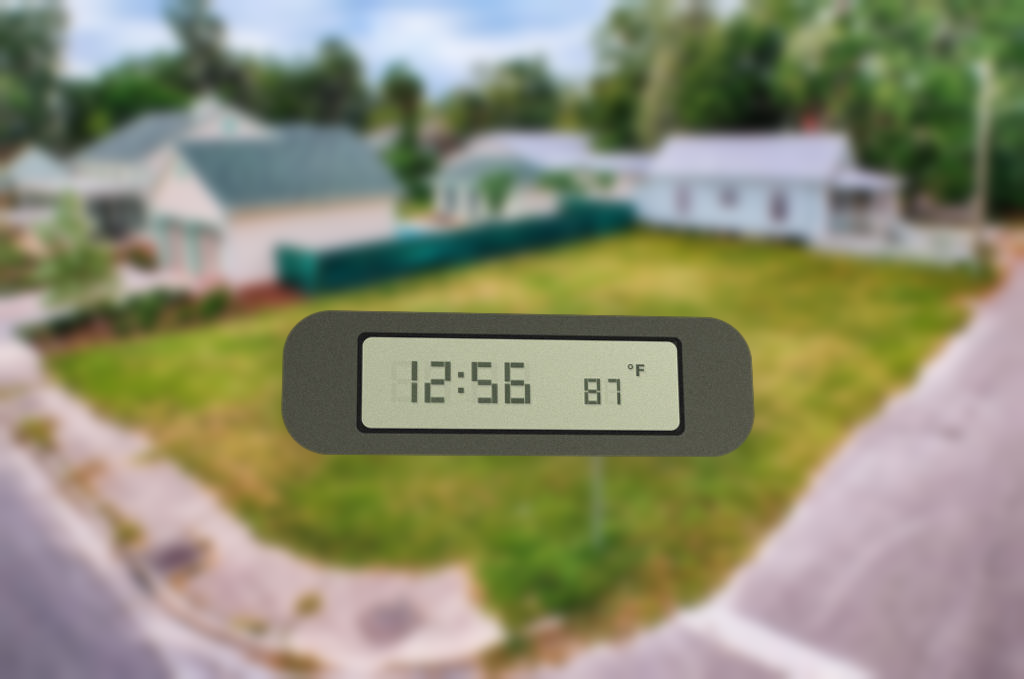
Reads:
h=12 m=56
